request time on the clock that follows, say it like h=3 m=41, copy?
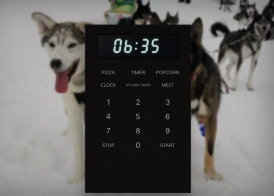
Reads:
h=6 m=35
